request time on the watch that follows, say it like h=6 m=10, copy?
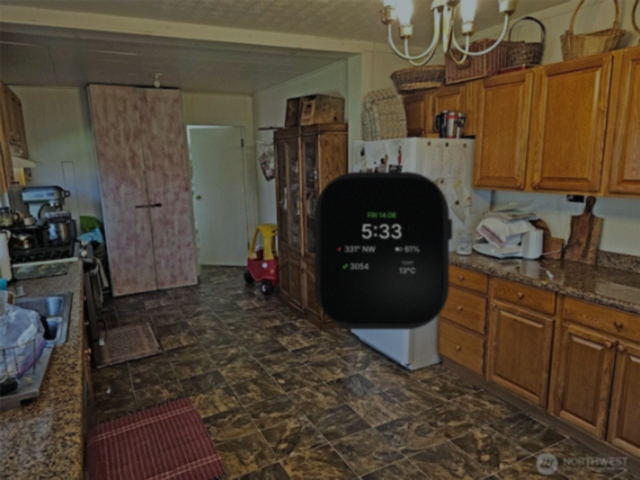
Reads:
h=5 m=33
